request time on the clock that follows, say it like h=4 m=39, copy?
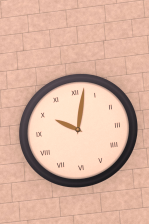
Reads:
h=10 m=2
